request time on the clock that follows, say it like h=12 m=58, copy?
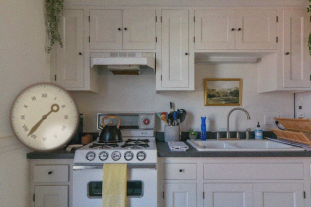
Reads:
h=1 m=37
